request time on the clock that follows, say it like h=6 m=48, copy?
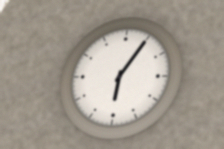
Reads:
h=6 m=5
